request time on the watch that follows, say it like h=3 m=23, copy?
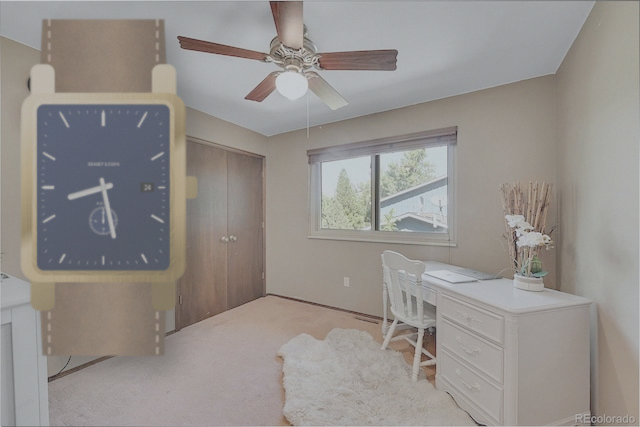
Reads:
h=8 m=28
